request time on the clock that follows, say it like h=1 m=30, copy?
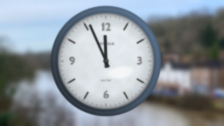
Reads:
h=11 m=56
